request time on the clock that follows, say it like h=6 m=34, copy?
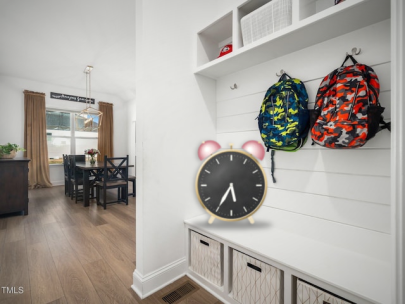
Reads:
h=5 m=35
